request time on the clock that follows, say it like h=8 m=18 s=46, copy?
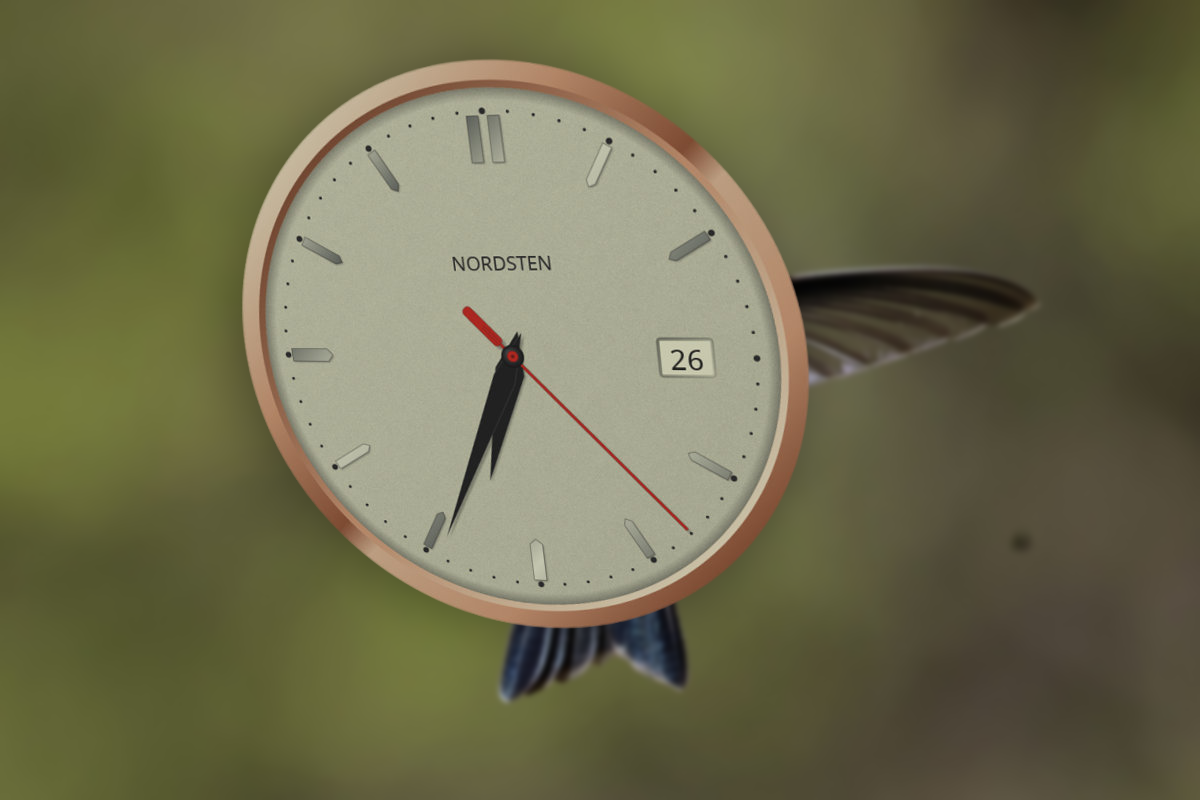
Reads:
h=6 m=34 s=23
